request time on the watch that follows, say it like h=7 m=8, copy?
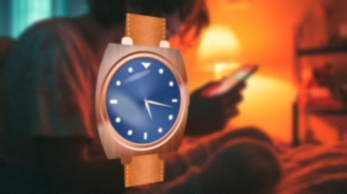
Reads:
h=5 m=17
